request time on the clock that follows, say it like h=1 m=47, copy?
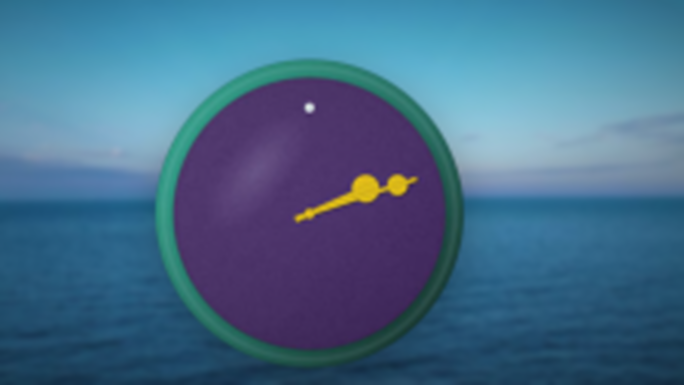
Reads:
h=2 m=12
